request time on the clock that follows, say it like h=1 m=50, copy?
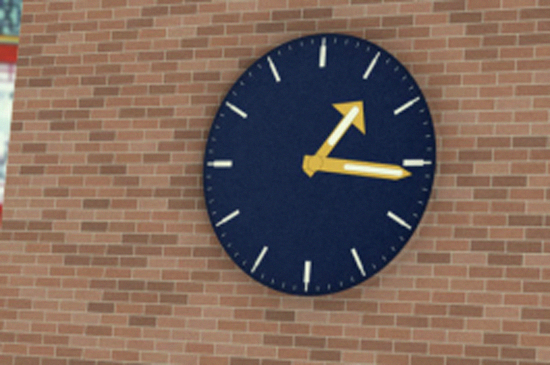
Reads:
h=1 m=16
